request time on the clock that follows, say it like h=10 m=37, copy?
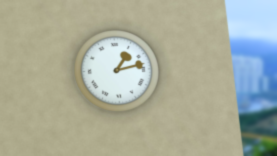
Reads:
h=1 m=13
